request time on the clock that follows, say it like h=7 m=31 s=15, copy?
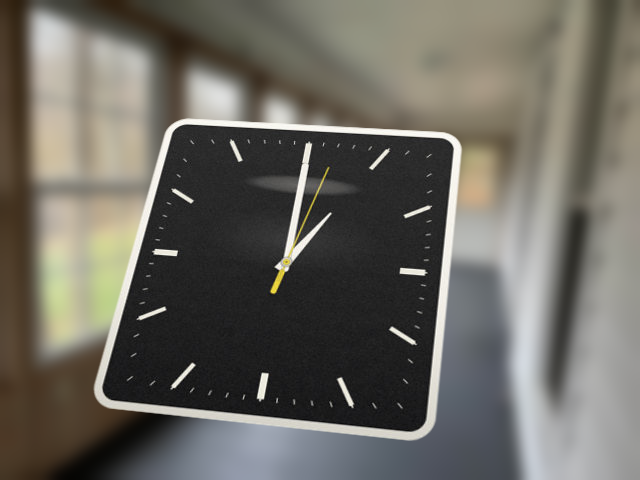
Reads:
h=1 m=0 s=2
